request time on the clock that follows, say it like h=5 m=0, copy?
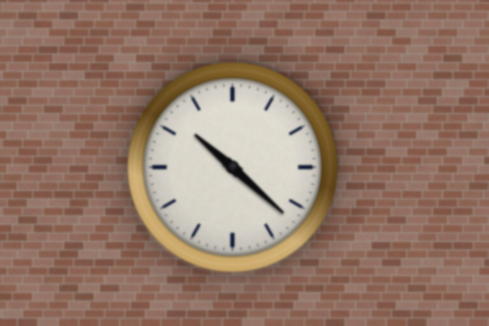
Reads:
h=10 m=22
